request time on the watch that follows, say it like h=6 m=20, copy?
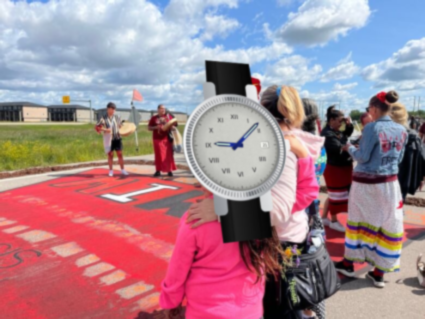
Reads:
h=9 m=8
